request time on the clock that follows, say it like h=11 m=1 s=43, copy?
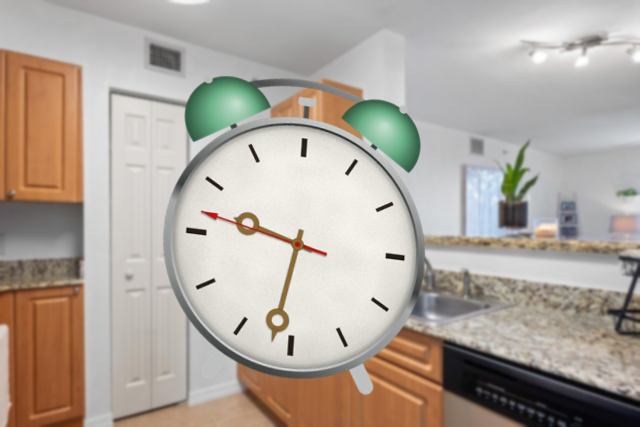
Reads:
h=9 m=31 s=47
